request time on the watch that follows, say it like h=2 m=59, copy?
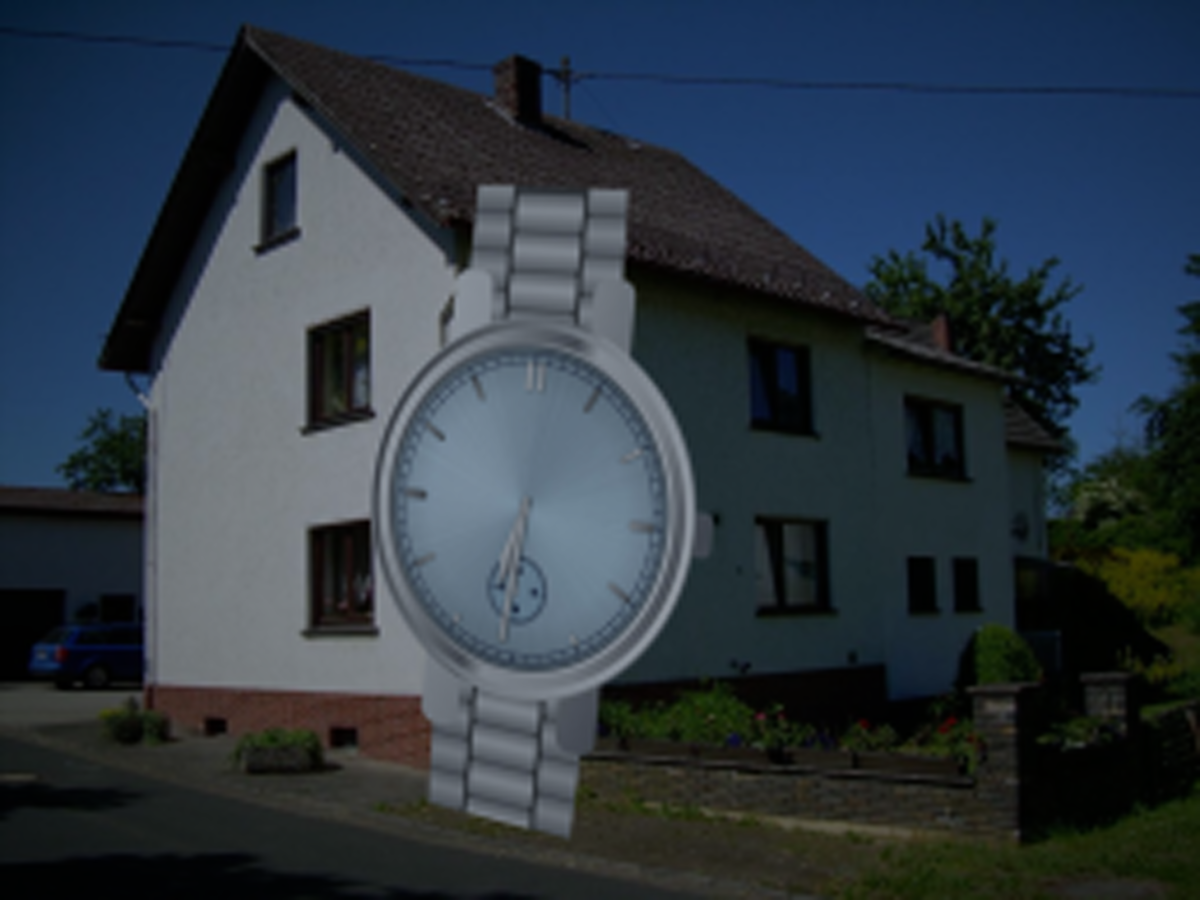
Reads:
h=6 m=31
